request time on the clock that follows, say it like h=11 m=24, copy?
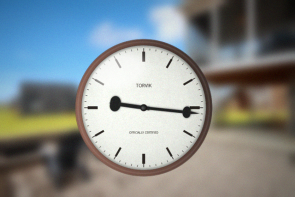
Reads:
h=9 m=16
